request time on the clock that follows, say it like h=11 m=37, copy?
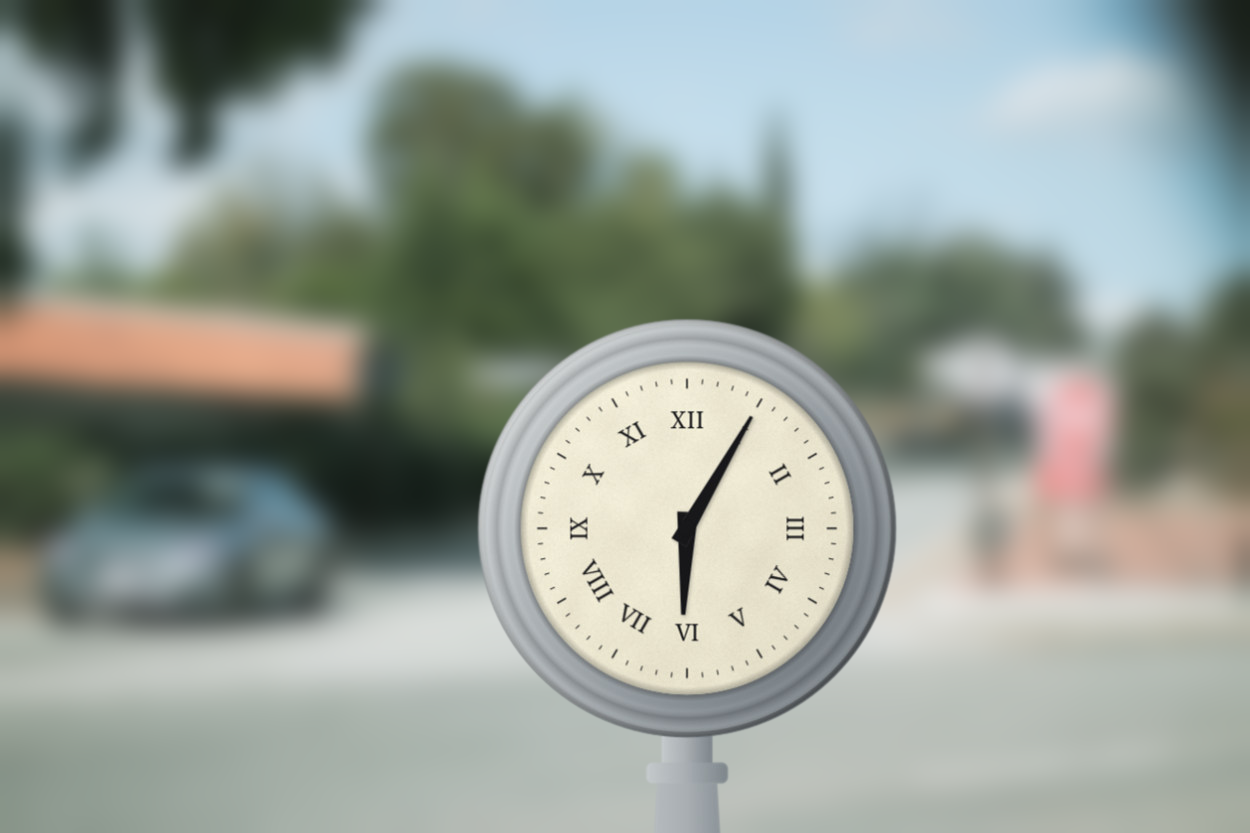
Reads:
h=6 m=5
